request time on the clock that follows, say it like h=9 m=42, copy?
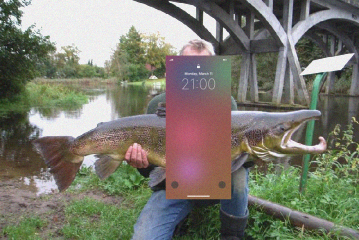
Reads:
h=21 m=0
